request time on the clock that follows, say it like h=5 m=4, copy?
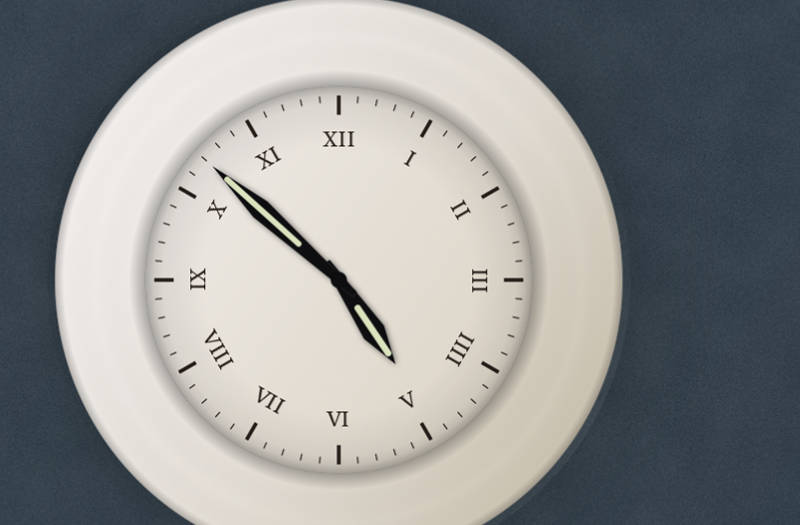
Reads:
h=4 m=52
